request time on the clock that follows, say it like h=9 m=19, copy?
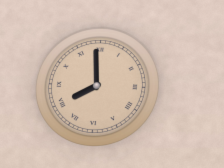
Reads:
h=7 m=59
